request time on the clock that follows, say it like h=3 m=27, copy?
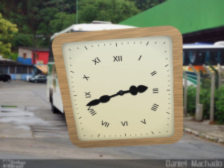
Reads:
h=2 m=42
